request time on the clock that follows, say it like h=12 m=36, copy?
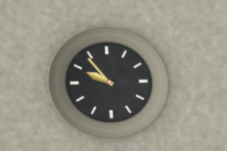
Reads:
h=9 m=54
